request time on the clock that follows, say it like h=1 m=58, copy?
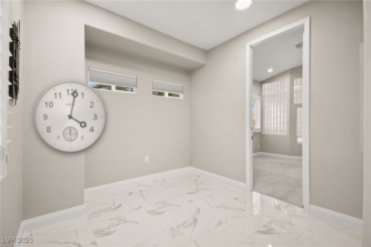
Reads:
h=4 m=2
